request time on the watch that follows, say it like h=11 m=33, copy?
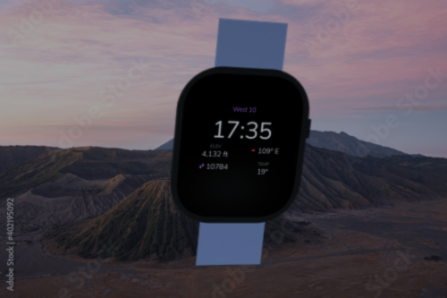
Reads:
h=17 m=35
